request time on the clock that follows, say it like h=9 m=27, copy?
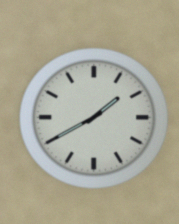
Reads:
h=1 m=40
